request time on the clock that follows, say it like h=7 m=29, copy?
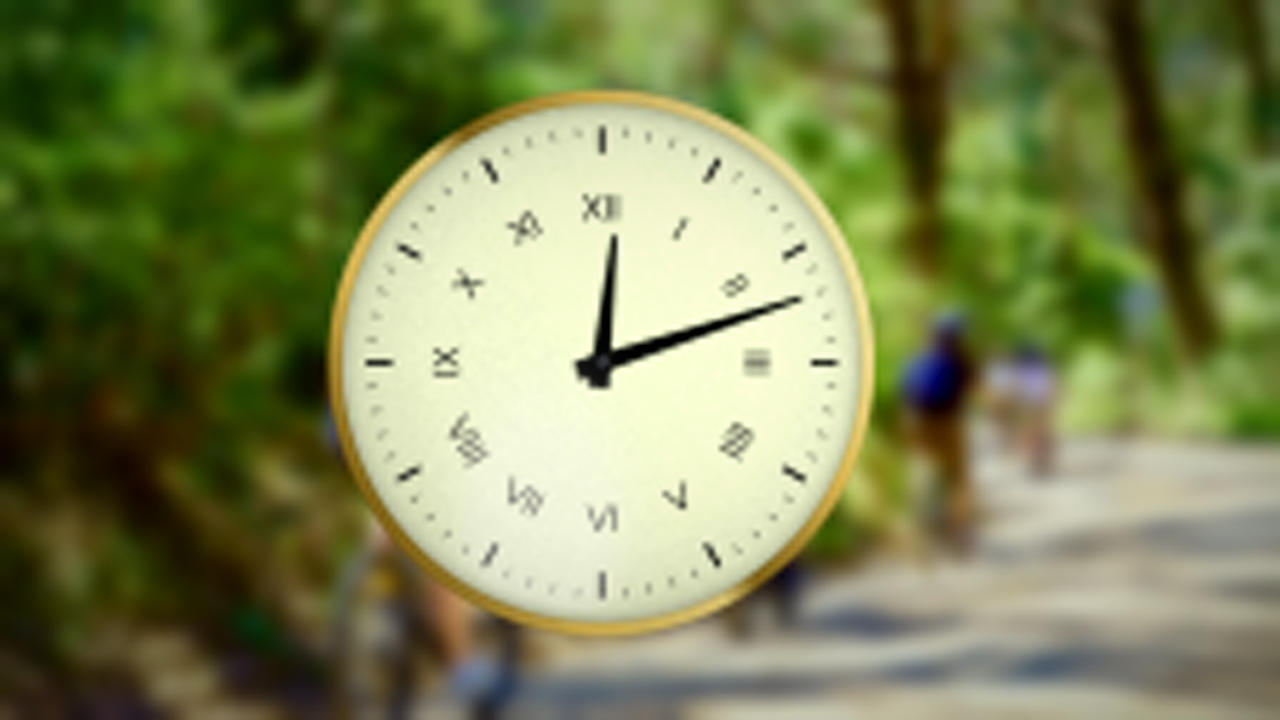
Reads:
h=12 m=12
